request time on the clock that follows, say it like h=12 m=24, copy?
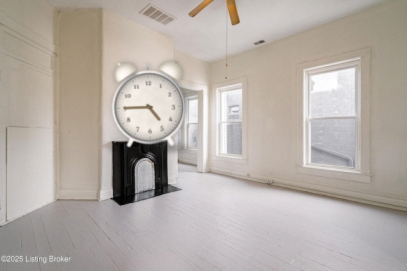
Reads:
h=4 m=45
